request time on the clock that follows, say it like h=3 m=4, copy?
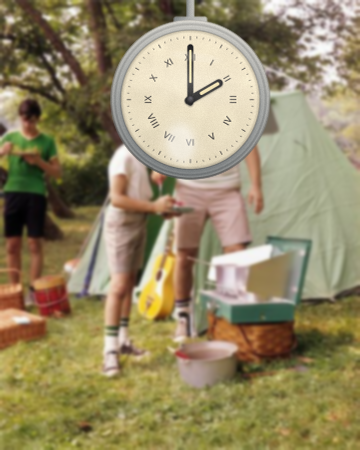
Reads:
h=2 m=0
